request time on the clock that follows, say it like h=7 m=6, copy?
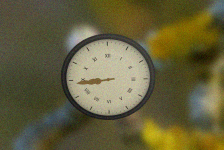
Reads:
h=8 m=44
